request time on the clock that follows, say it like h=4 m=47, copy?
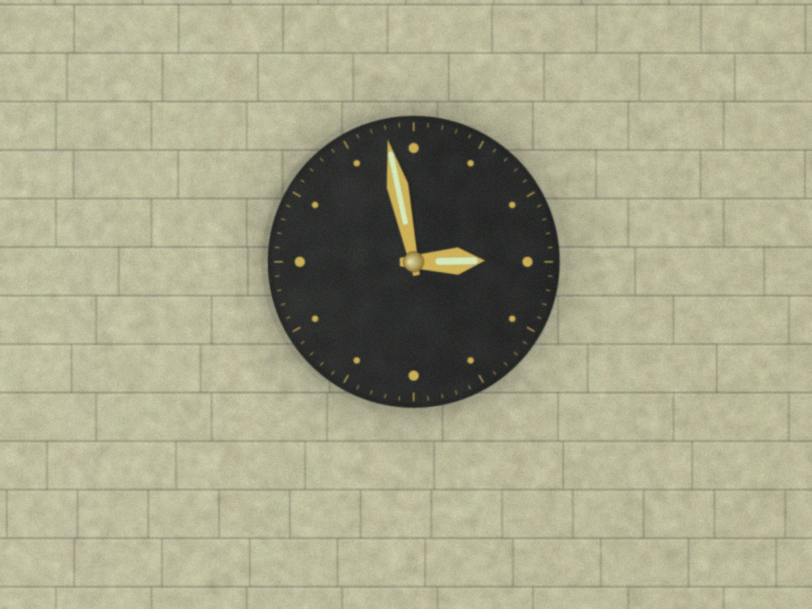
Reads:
h=2 m=58
